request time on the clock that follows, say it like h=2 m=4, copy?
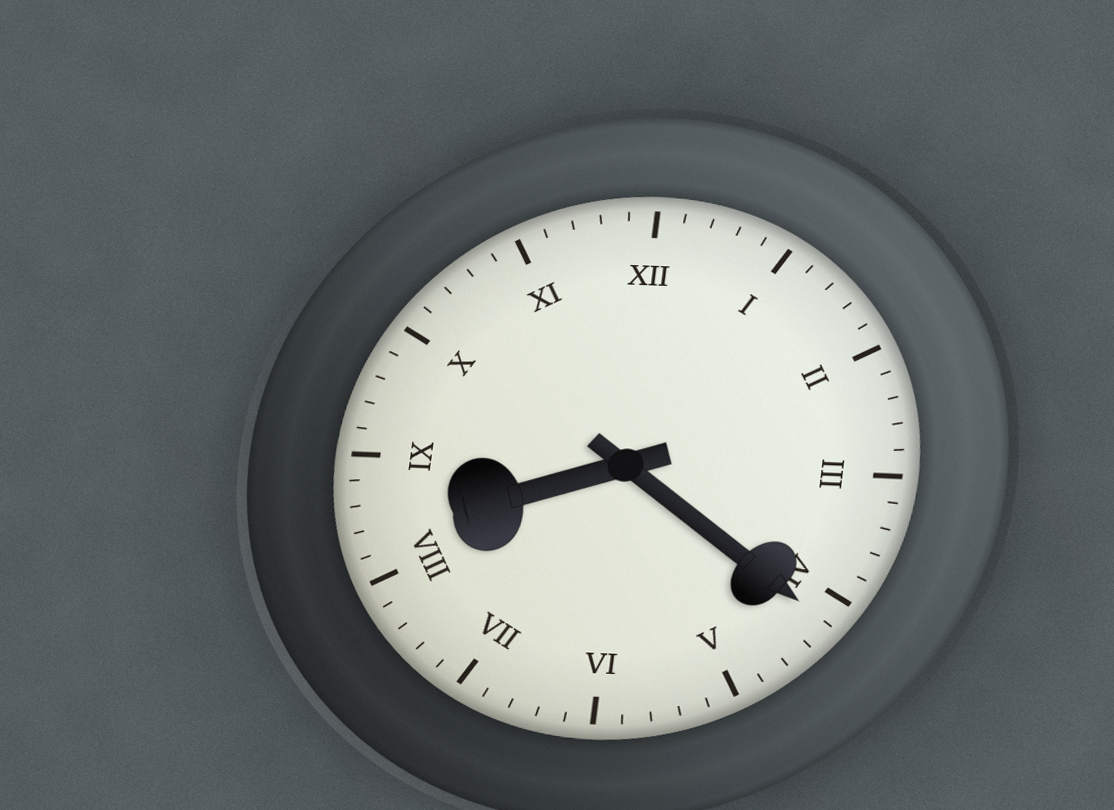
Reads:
h=8 m=21
